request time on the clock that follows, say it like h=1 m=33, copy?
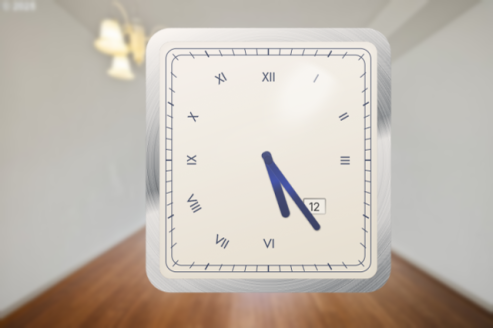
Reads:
h=5 m=24
